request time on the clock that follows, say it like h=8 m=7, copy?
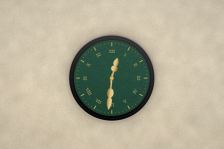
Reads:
h=12 m=31
